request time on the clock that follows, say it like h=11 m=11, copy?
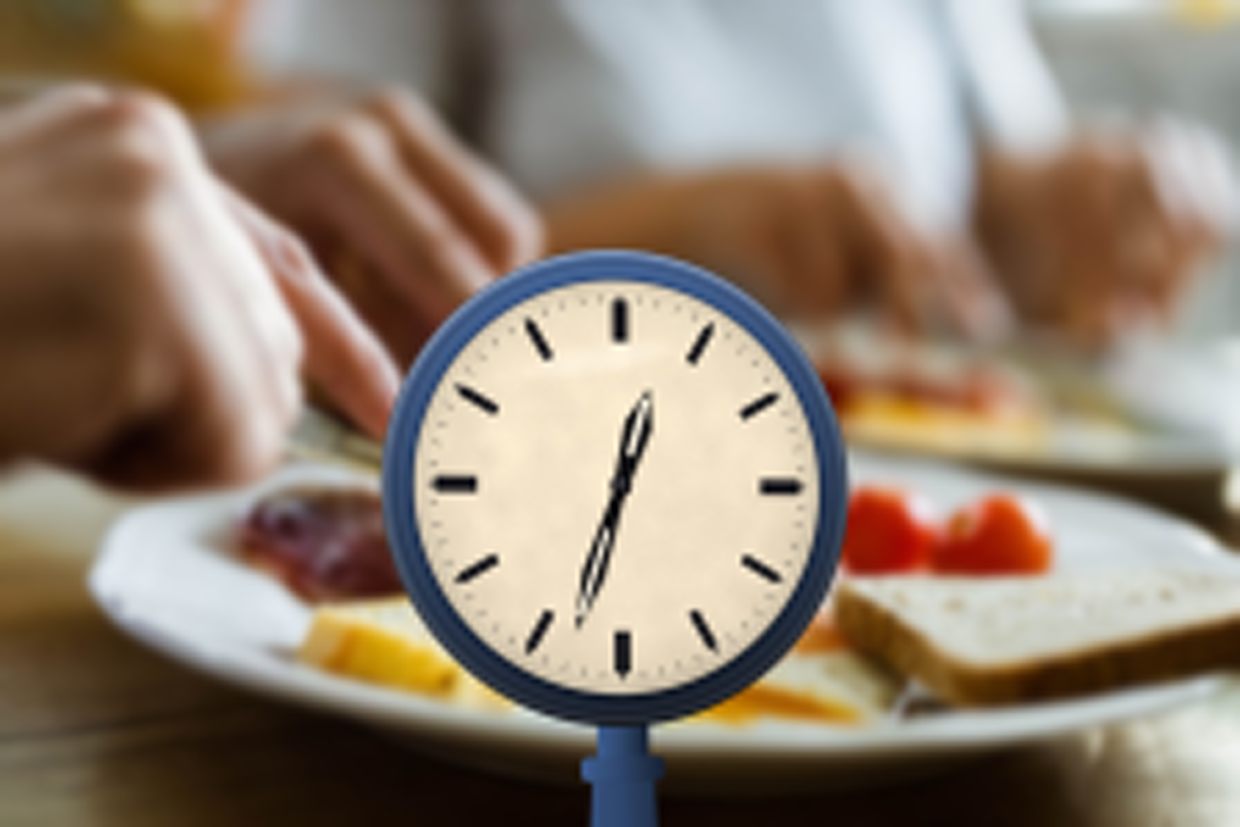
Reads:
h=12 m=33
